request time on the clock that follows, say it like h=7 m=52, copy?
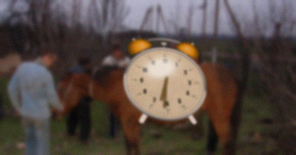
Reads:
h=6 m=31
